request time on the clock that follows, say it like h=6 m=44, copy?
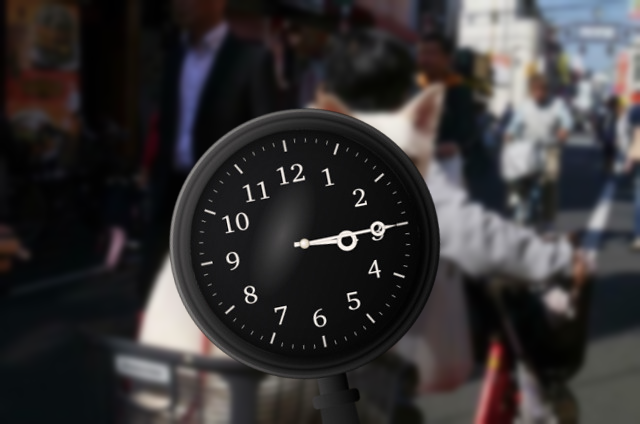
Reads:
h=3 m=15
